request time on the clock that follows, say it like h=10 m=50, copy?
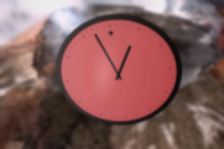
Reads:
h=12 m=57
